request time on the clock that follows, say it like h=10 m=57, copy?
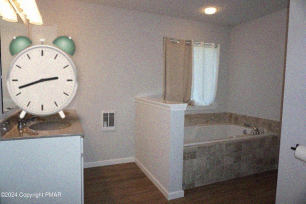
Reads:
h=2 m=42
